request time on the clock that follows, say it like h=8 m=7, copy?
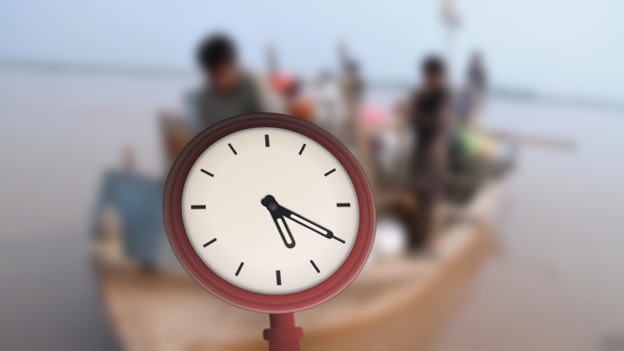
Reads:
h=5 m=20
